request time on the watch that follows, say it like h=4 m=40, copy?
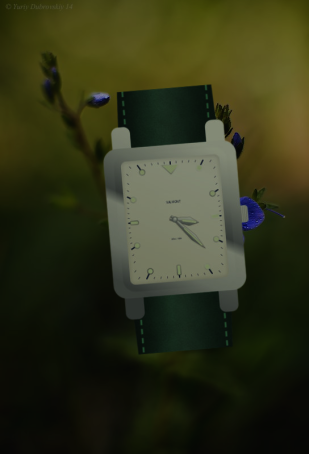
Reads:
h=3 m=23
